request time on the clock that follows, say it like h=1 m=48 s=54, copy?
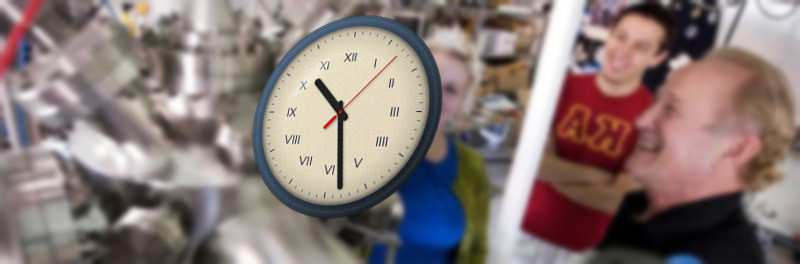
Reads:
h=10 m=28 s=7
